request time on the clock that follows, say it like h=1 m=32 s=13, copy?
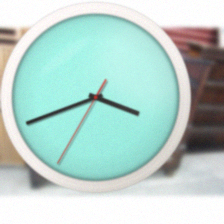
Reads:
h=3 m=41 s=35
